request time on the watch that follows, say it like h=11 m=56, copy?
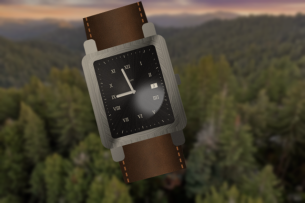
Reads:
h=8 m=58
